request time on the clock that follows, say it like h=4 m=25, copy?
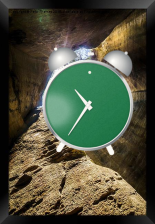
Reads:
h=10 m=35
